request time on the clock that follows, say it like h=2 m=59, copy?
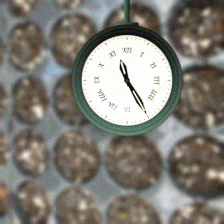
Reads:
h=11 m=25
